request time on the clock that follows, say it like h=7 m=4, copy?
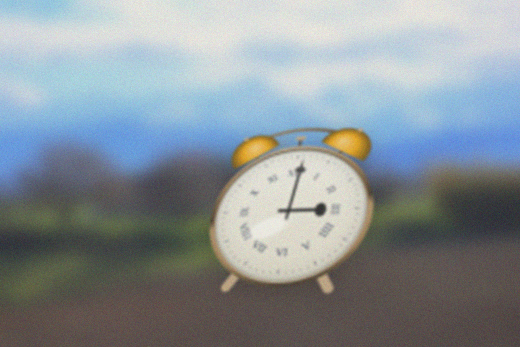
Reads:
h=3 m=1
